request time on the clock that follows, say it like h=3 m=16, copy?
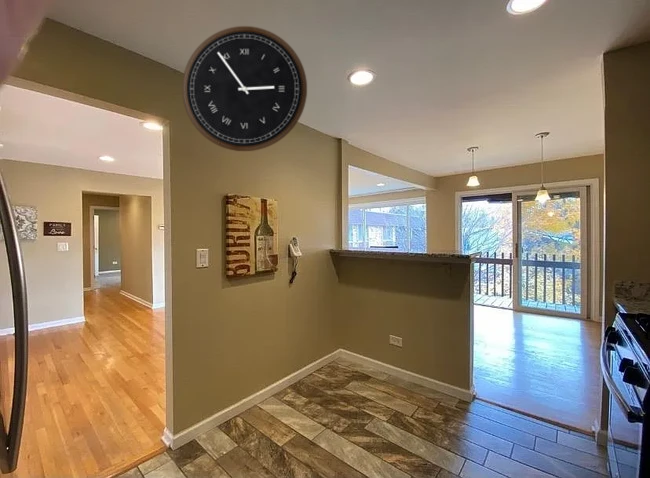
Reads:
h=2 m=54
